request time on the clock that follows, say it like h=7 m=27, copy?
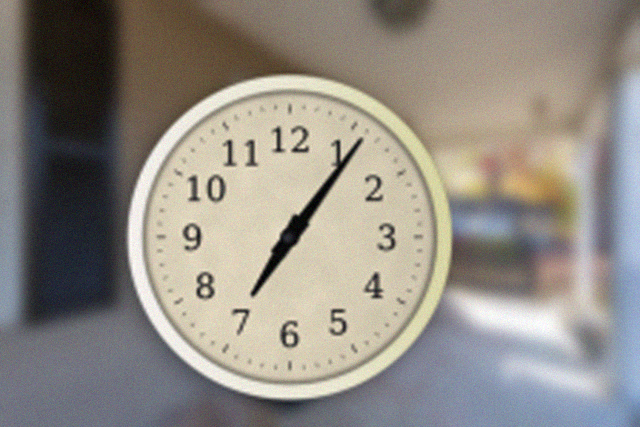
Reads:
h=7 m=6
